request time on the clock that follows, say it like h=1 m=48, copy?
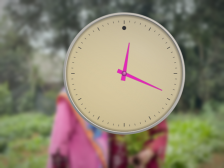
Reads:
h=12 m=19
